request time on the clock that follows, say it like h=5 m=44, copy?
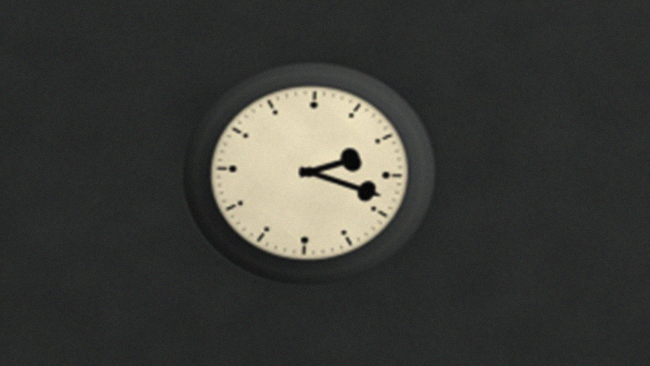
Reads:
h=2 m=18
